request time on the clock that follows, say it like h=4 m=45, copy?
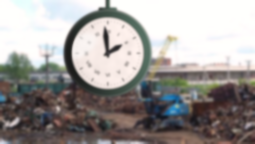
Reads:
h=1 m=59
